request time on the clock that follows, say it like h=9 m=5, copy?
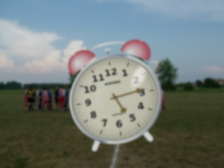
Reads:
h=5 m=14
